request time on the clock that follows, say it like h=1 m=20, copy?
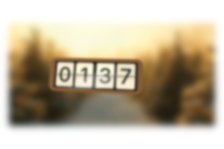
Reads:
h=1 m=37
